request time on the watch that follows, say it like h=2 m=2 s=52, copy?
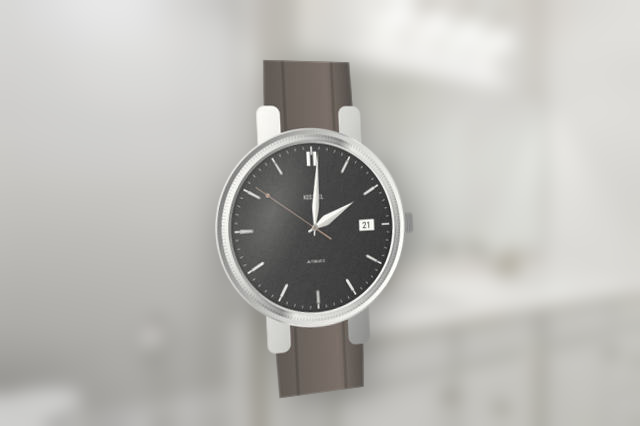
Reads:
h=2 m=0 s=51
